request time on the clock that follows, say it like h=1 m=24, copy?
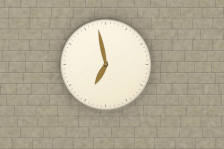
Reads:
h=6 m=58
